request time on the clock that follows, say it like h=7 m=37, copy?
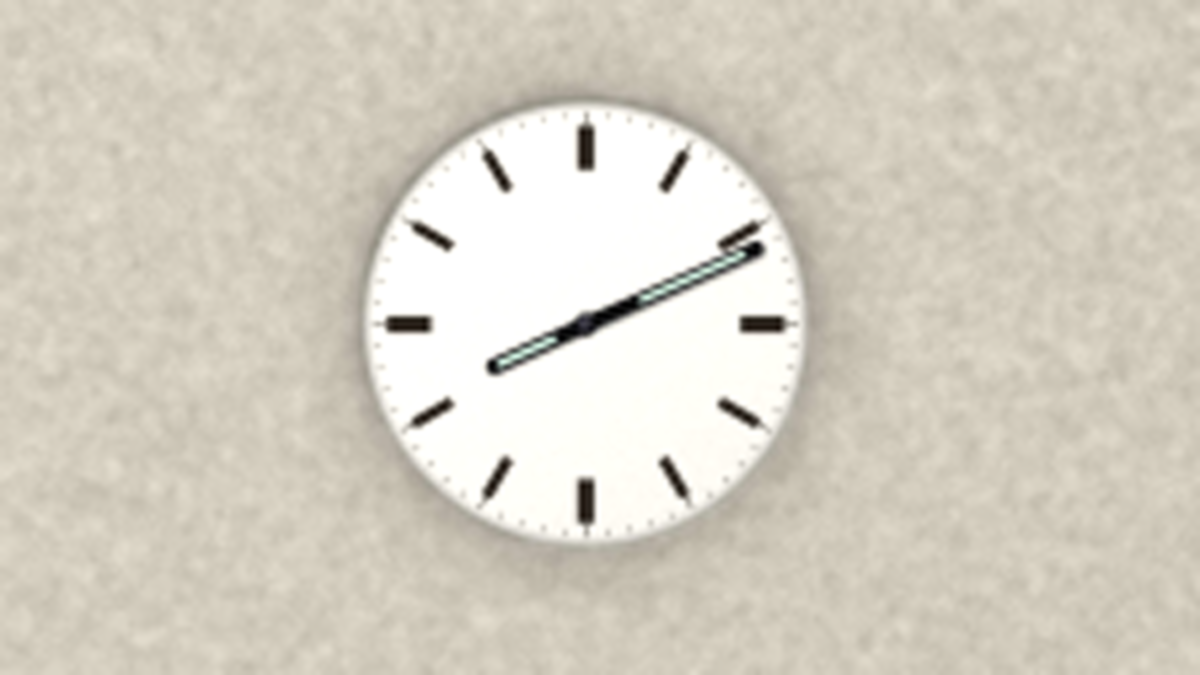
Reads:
h=8 m=11
